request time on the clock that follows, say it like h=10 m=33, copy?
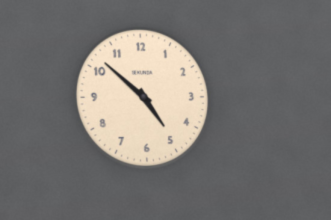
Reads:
h=4 m=52
